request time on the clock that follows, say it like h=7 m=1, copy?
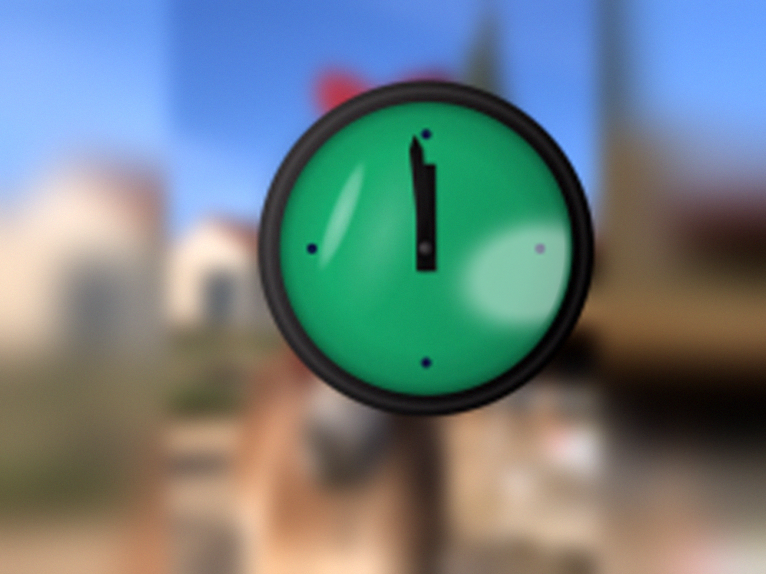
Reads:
h=11 m=59
